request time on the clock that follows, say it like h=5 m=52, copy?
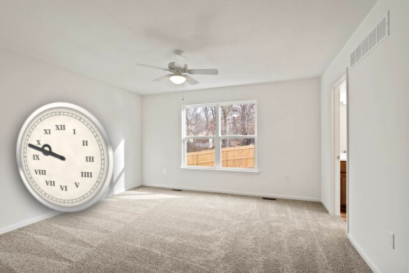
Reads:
h=9 m=48
